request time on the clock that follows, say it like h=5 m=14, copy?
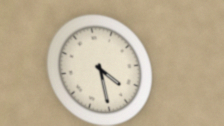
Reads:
h=4 m=30
